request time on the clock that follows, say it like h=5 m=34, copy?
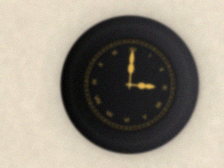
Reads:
h=3 m=0
